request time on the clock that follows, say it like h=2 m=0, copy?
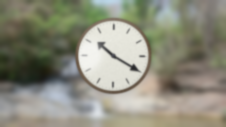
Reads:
h=10 m=20
